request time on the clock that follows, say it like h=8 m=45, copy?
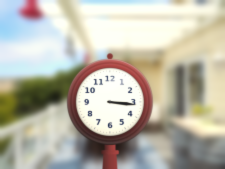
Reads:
h=3 m=16
